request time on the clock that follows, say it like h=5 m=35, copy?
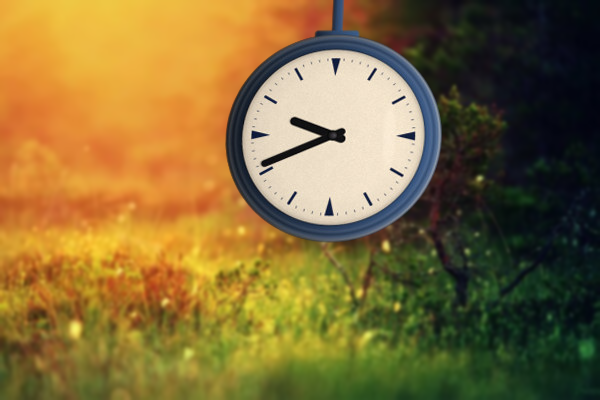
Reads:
h=9 m=41
